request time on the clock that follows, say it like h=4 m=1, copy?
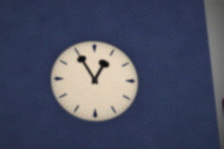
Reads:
h=12 m=55
